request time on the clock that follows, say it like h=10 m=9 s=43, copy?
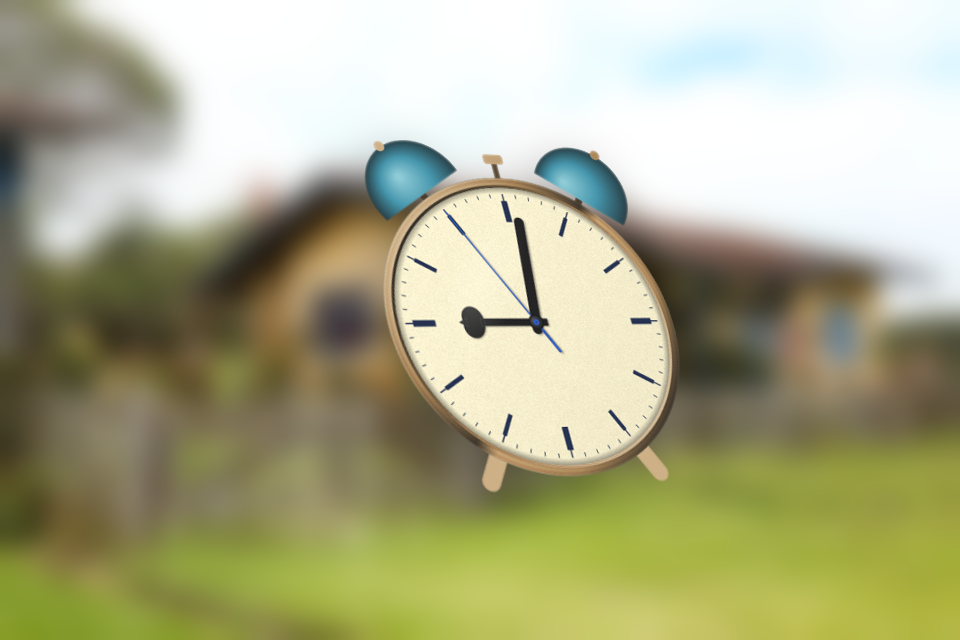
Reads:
h=9 m=0 s=55
